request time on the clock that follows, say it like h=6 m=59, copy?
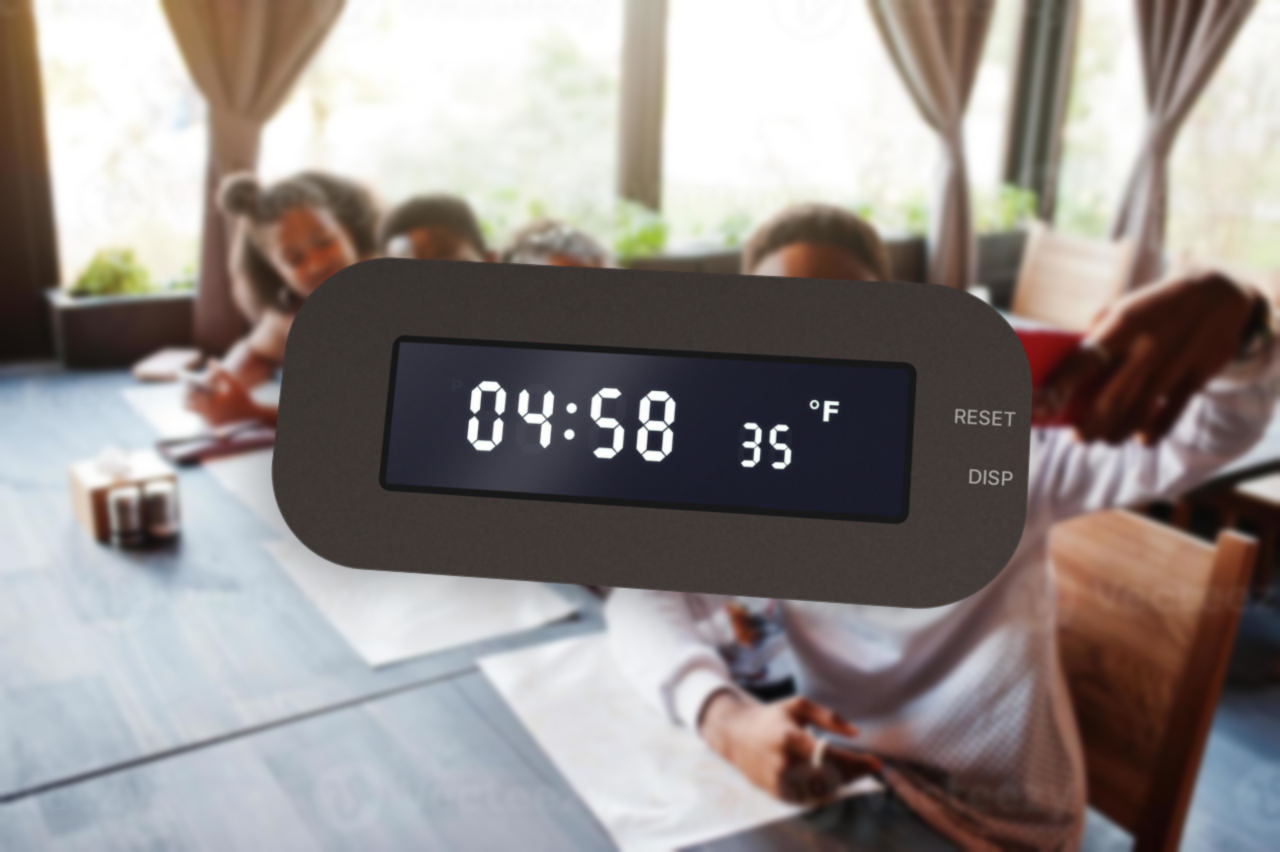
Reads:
h=4 m=58
